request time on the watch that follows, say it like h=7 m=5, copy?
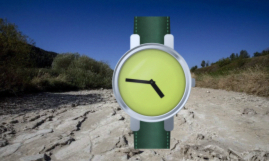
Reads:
h=4 m=46
